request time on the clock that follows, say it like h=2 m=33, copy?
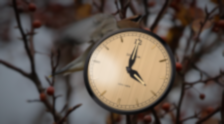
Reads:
h=4 m=0
